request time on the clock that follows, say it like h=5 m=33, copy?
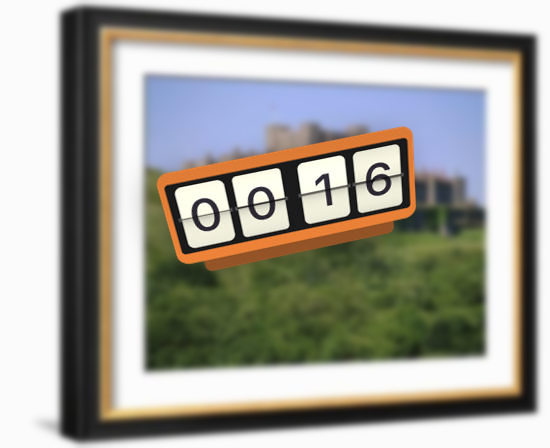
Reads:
h=0 m=16
